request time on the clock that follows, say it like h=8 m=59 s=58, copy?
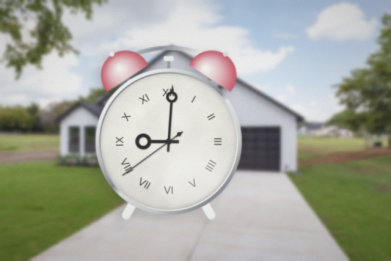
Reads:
h=9 m=0 s=39
